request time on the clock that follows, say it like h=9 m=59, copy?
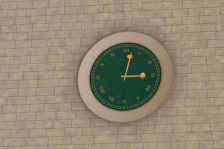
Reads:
h=3 m=2
